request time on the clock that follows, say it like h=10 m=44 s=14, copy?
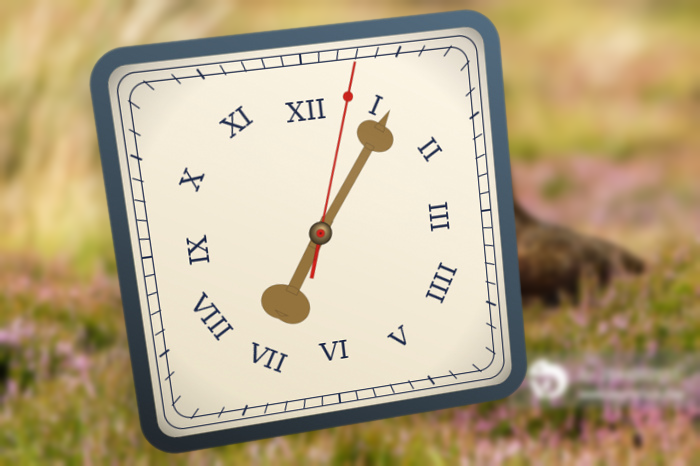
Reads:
h=7 m=6 s=3
